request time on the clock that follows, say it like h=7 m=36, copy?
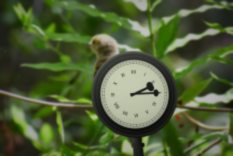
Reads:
h=2 m=15
